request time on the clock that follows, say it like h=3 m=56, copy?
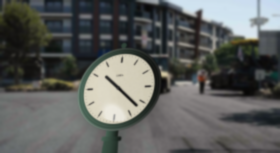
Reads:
h=10 m=22
